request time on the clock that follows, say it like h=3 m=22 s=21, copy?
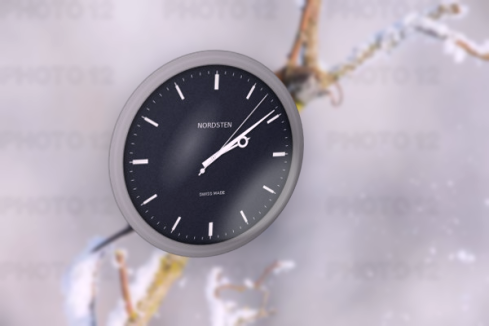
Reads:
h=2 m=9 s=7
